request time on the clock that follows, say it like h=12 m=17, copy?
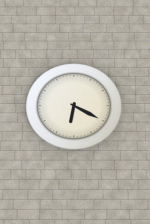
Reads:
h=6 m=20
